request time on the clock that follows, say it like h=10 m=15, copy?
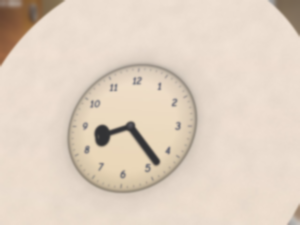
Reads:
h=8 m=23
